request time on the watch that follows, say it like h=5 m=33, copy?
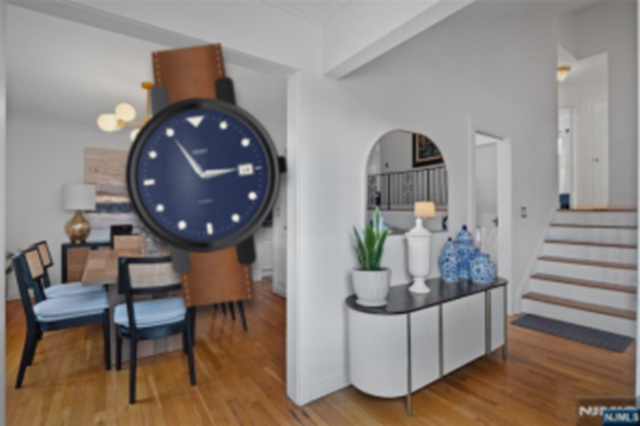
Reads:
h=2 m=55
